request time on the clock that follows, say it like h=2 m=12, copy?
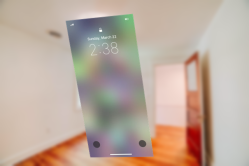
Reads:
h=2 m=38
